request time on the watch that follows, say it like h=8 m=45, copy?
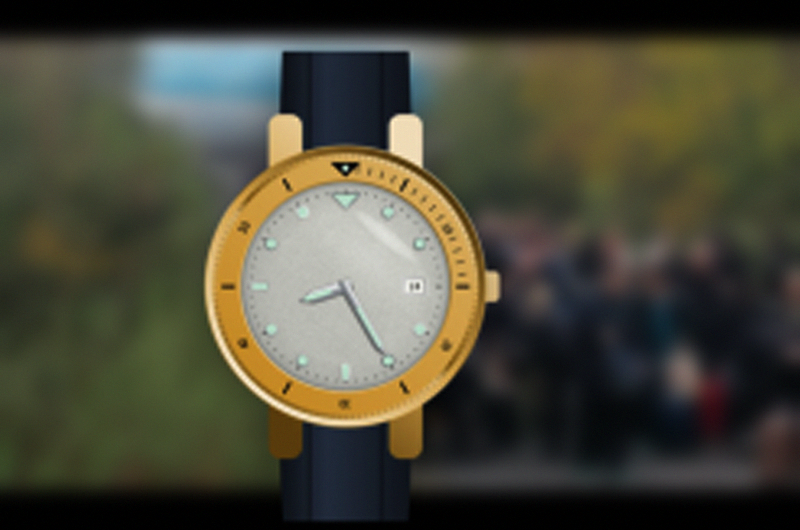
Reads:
h=8 m=25
